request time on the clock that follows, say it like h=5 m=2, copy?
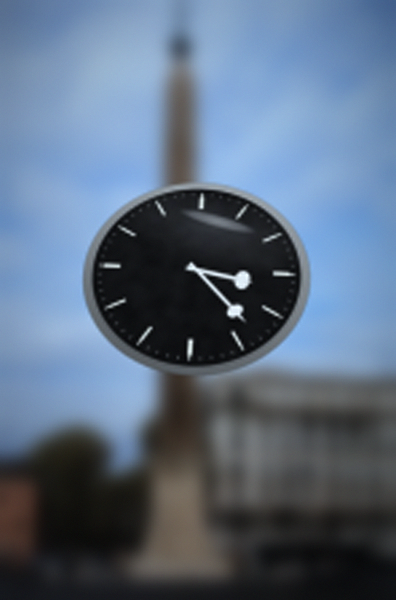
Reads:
h=3 m=23
